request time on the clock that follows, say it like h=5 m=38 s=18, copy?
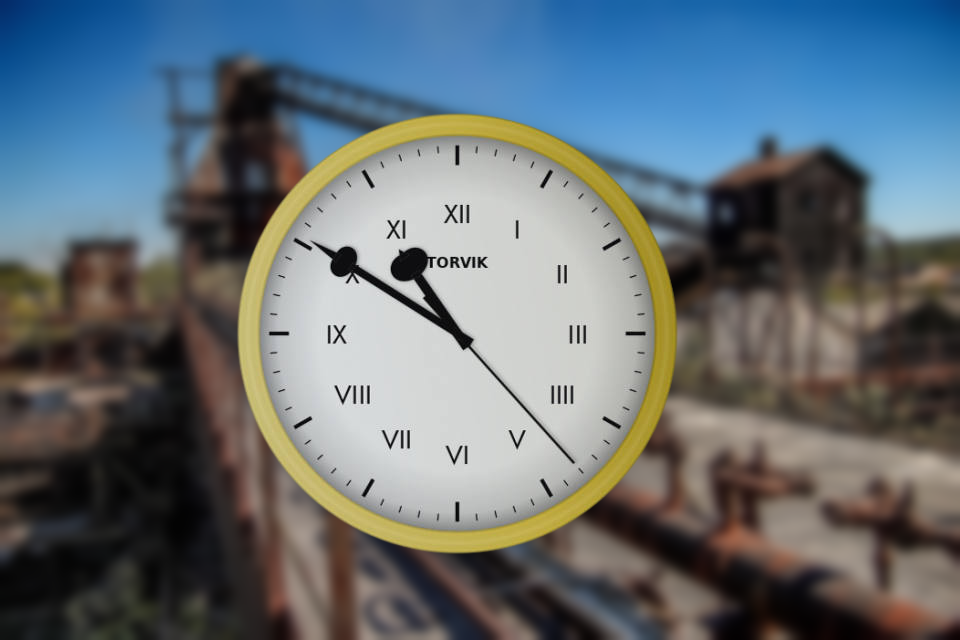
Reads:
h=10 m=50 s=23
